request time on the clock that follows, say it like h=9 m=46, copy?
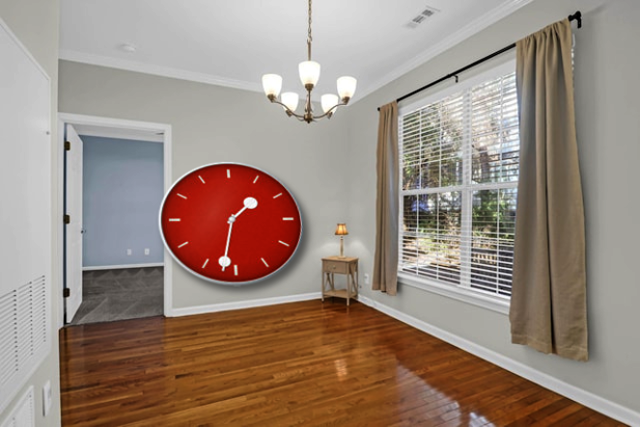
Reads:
h=1 m=32
